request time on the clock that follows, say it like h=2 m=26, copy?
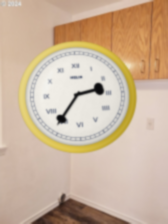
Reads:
h=2 m=36
